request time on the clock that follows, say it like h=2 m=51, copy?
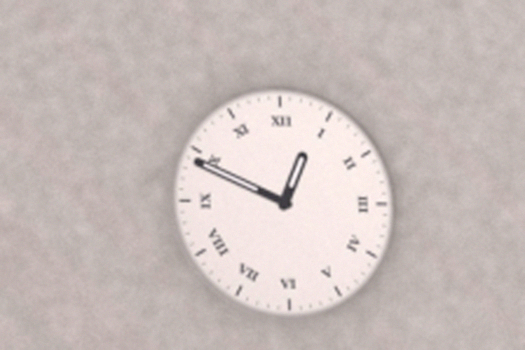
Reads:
h=12 m=49
